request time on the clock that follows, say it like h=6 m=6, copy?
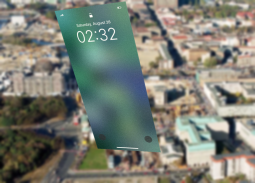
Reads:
h=2 m=32
